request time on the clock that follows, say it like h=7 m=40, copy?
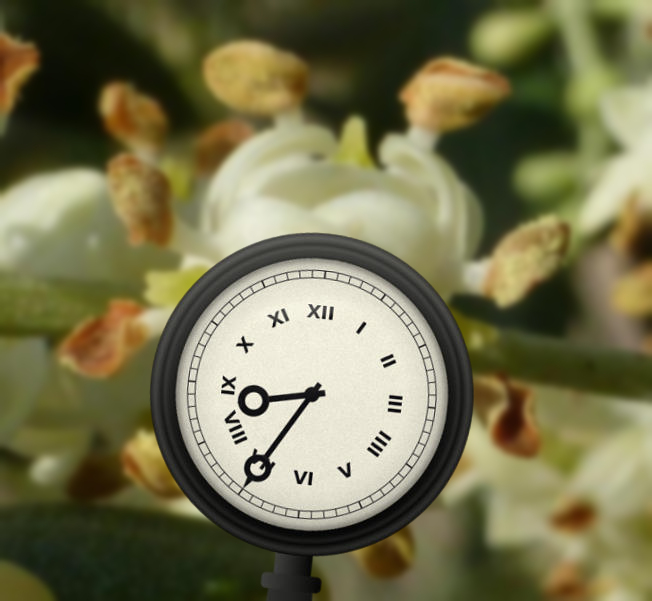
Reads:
h=8 m=35
